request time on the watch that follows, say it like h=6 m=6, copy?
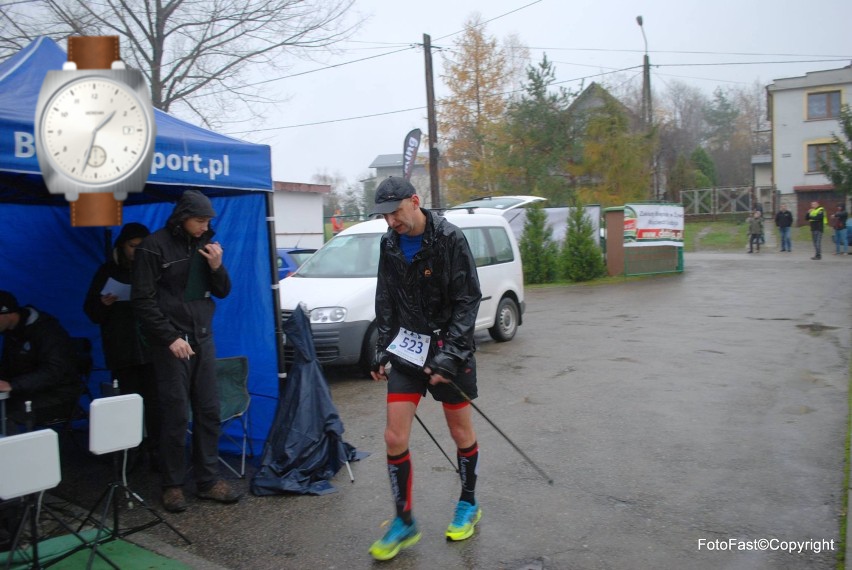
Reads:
h=1 m=33
